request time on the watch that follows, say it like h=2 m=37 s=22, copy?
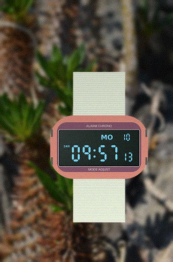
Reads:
h=9 m=57 s=13
